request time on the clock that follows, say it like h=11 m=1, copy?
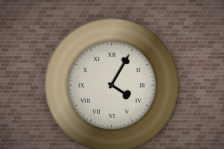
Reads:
h=4 m=5
